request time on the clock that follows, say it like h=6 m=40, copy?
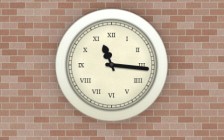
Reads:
h=11 m=16
